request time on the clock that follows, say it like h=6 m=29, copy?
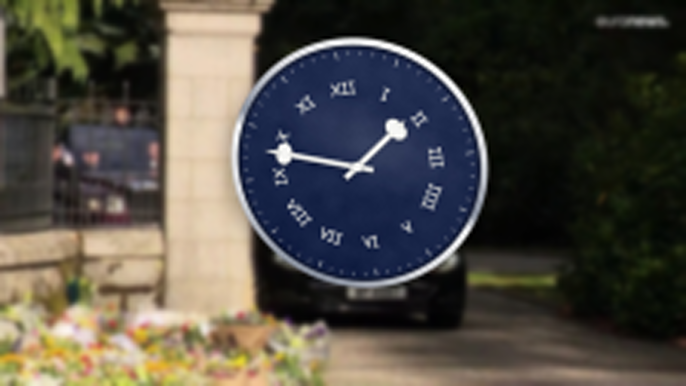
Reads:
h=1 m=48
